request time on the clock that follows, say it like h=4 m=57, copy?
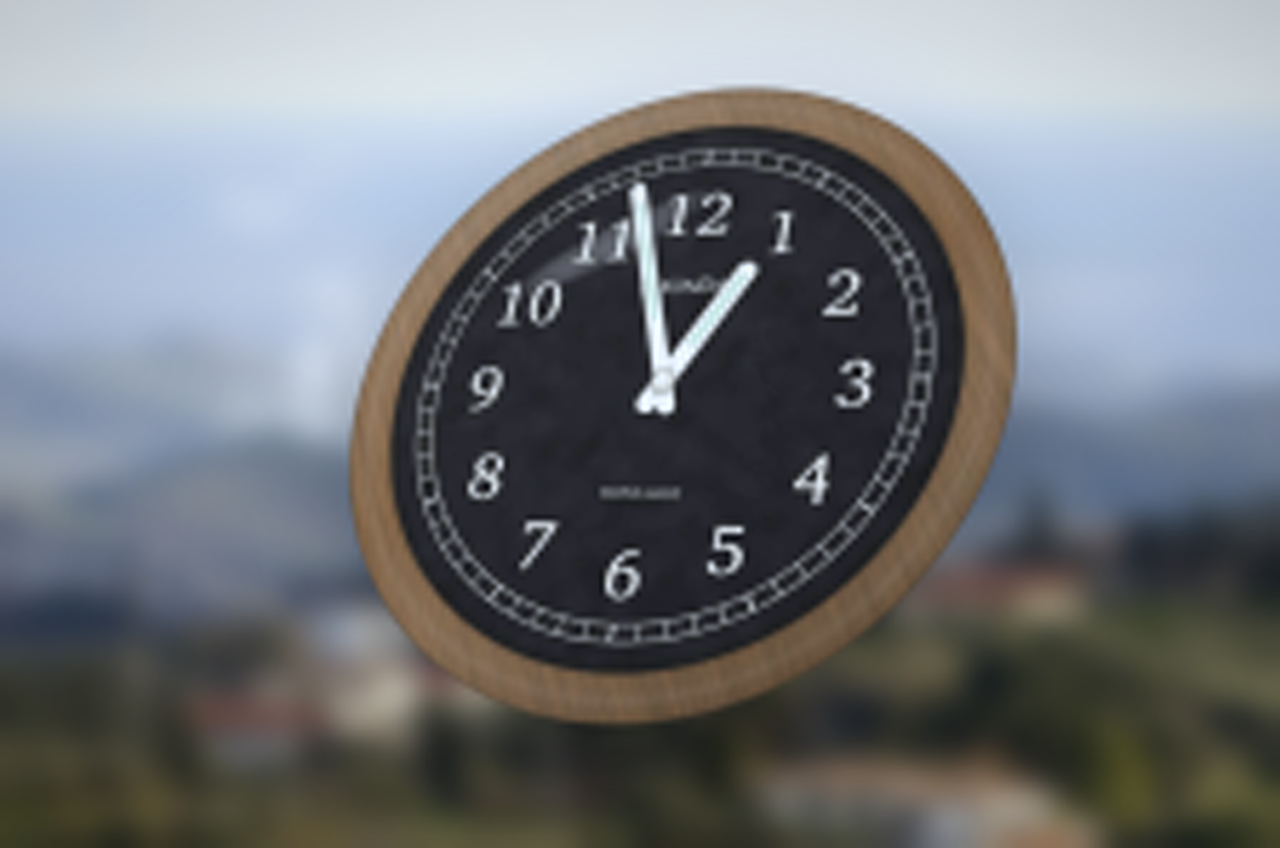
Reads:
h=12 m=57
